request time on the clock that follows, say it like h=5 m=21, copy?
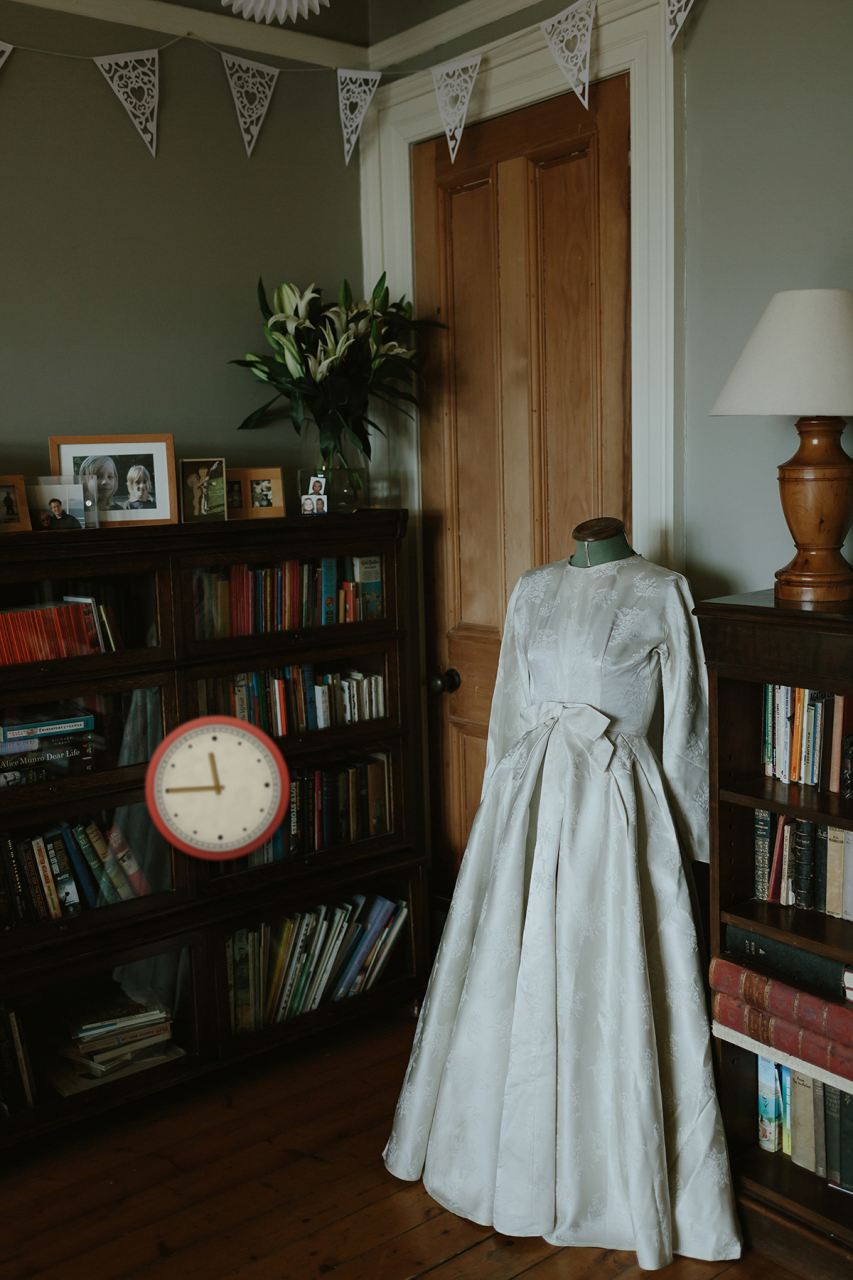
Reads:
h=11 m=45
